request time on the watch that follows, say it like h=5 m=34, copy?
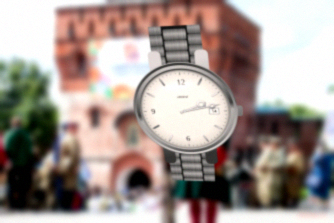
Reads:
h=2 m=13
